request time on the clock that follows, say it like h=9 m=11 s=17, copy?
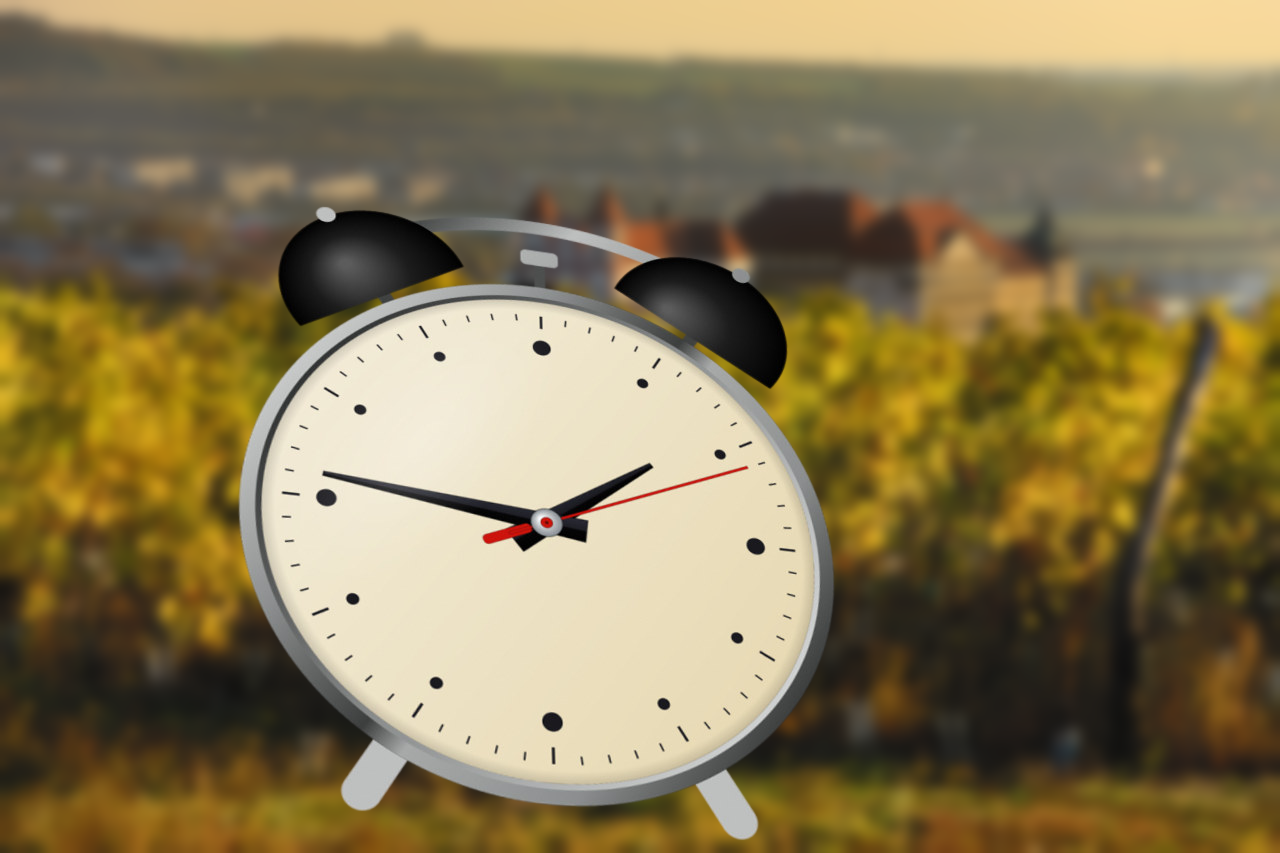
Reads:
h=1 m=46 s=11
